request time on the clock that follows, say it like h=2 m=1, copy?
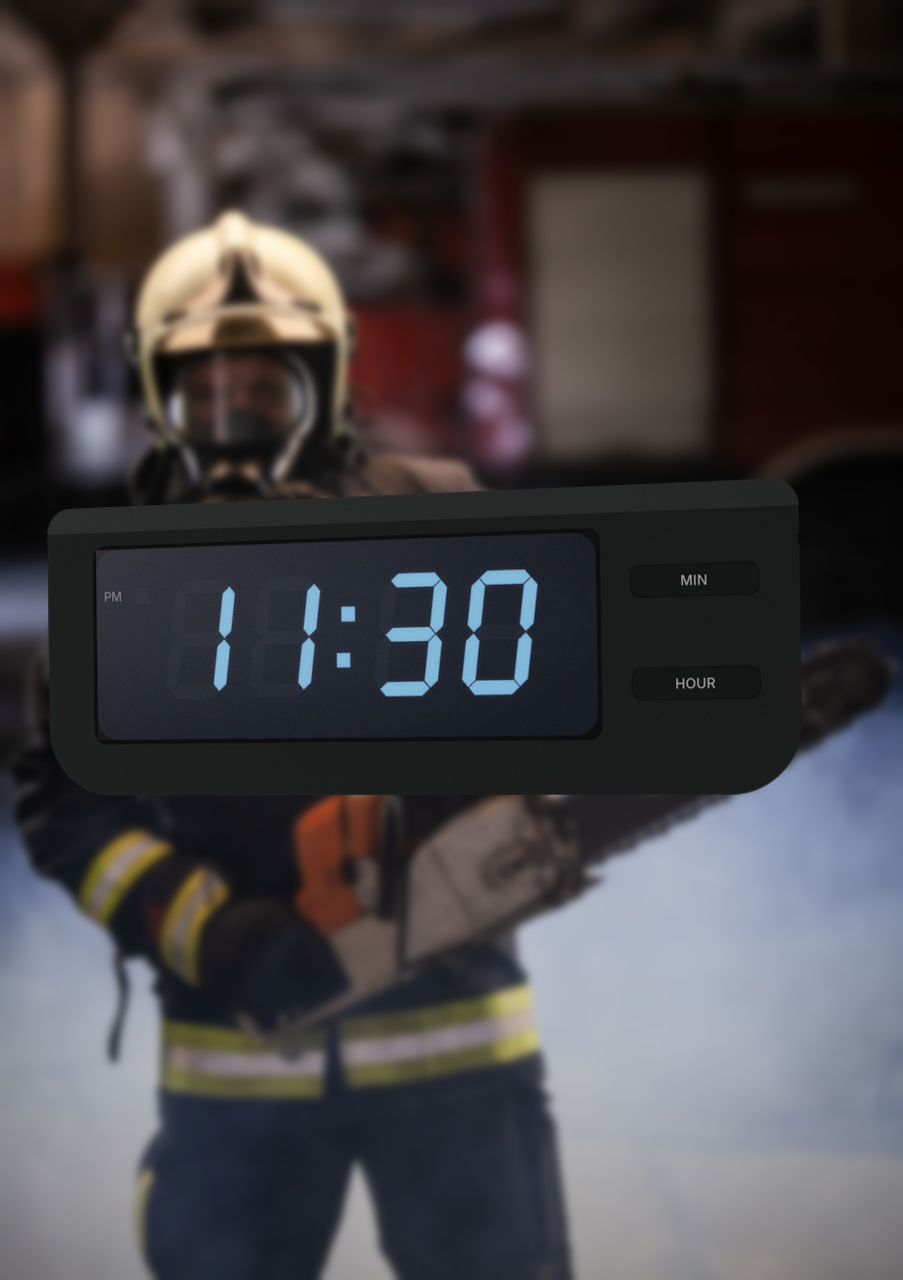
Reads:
h=11 m=30
